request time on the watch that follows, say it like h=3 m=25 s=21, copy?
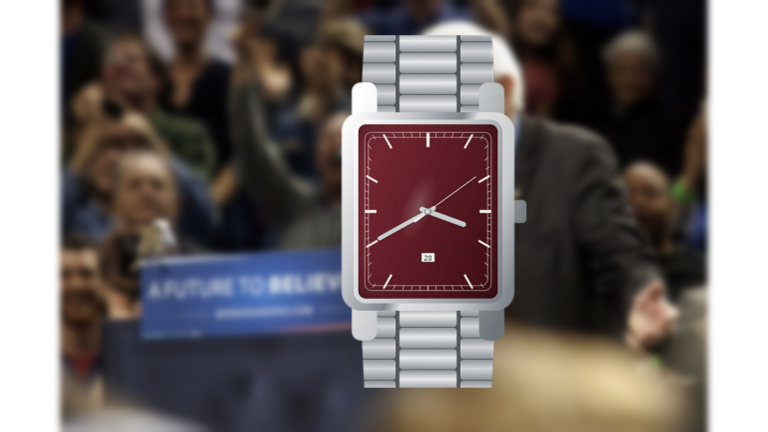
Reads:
h=3 m=40 s=9
